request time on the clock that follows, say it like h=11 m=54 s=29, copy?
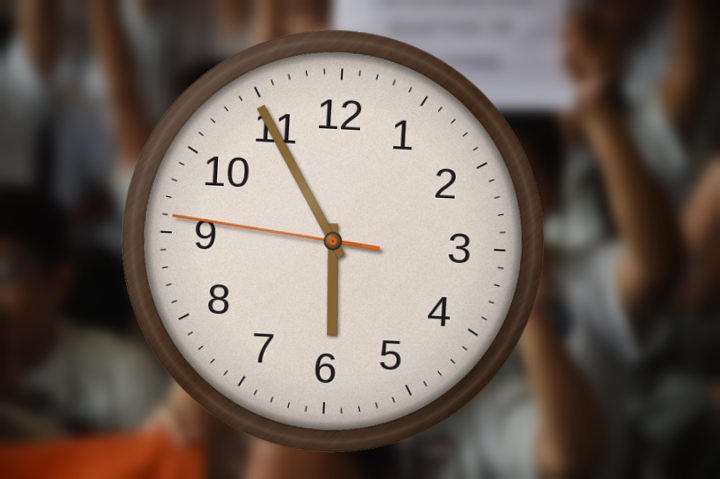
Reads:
h=5 m=54 s=46
